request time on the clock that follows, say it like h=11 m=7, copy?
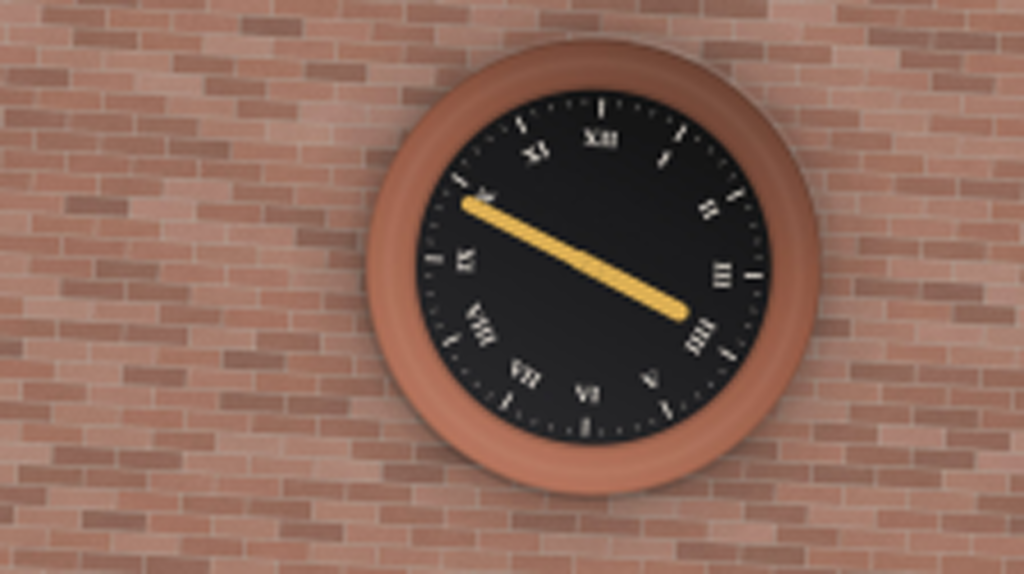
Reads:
h=3 m=49
